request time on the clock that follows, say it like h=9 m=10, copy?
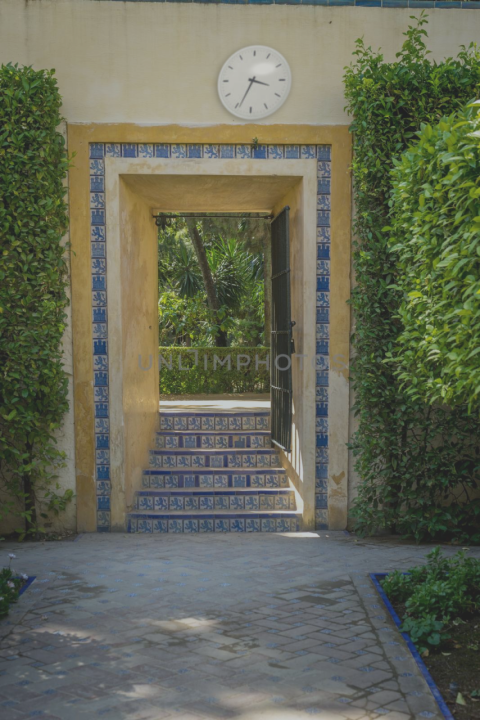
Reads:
h=3 m=34
